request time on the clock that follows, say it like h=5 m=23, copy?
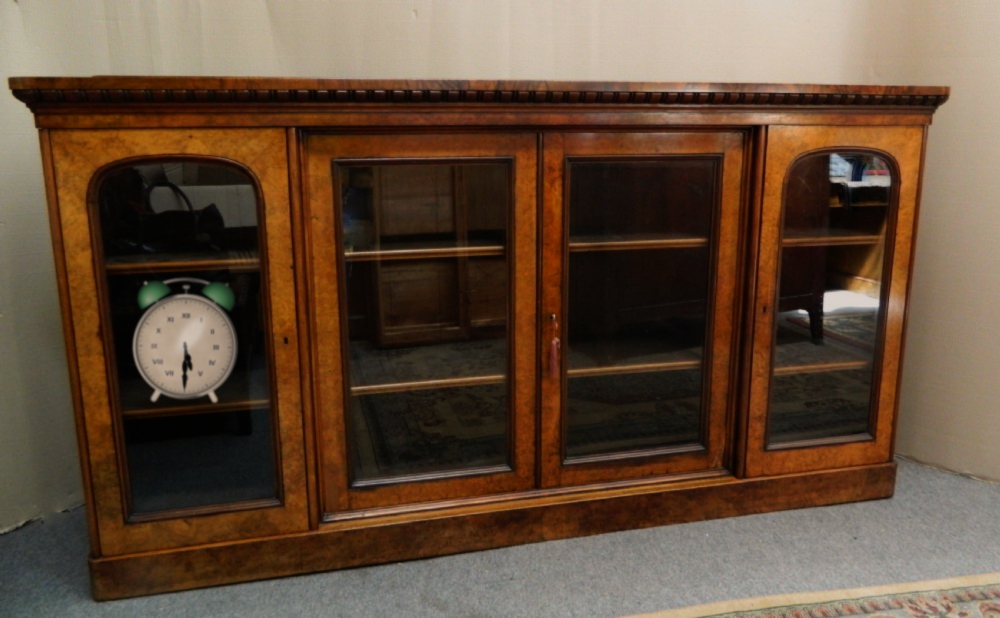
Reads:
h=5 m=30
